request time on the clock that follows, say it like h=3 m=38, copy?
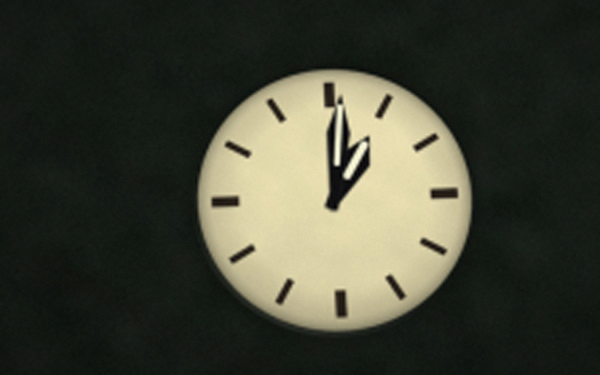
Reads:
h=1 m=1
